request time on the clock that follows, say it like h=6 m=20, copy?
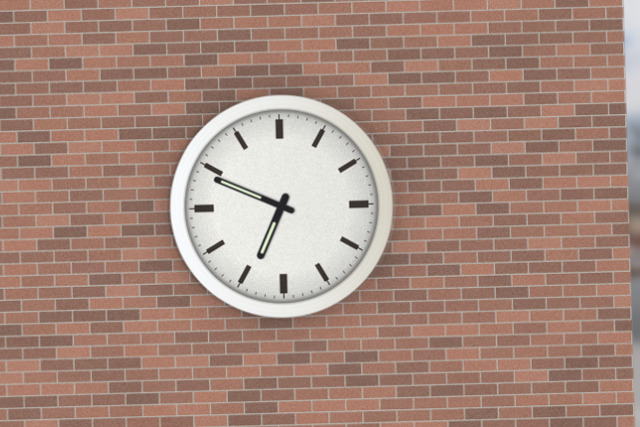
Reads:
h=6 m=49
